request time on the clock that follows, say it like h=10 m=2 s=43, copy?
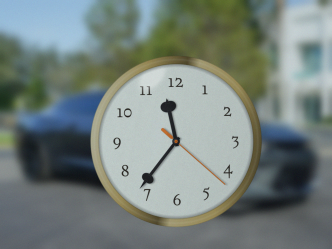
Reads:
h=11 m=36 s=22
